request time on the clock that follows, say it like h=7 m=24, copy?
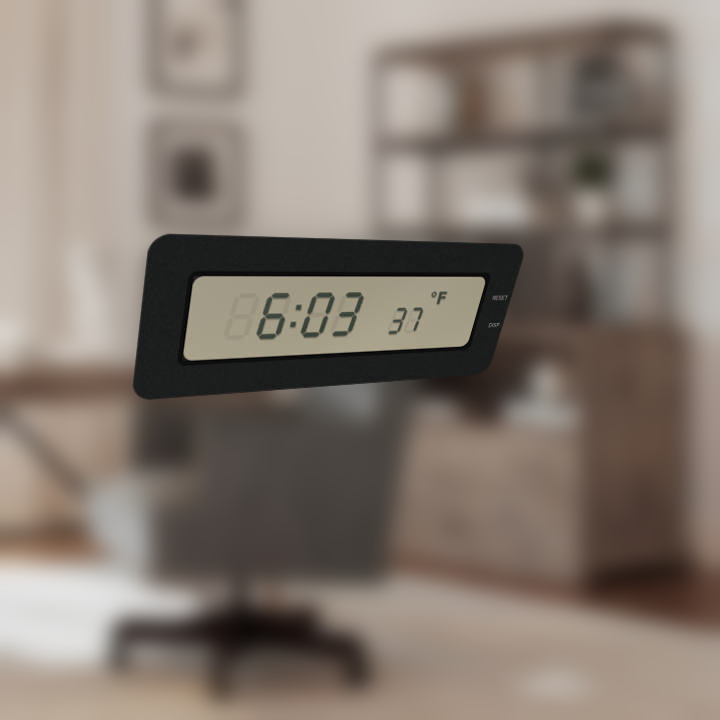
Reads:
h=6 m=3
